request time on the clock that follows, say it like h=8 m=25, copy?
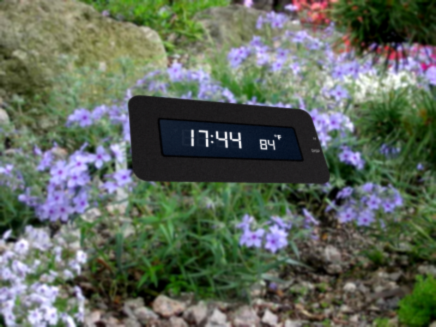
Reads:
h=17 m=44
